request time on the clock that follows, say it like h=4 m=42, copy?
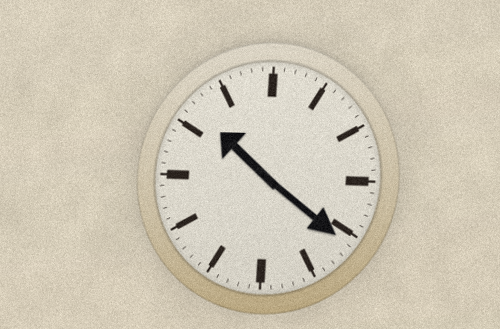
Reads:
h=10 m=21
